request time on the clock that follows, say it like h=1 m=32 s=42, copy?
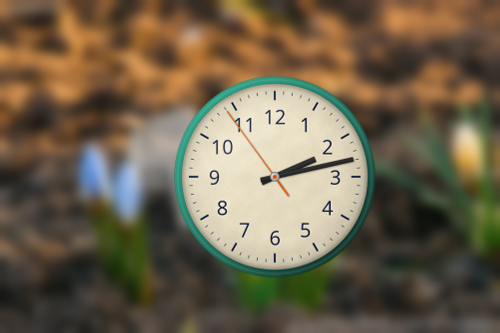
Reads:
h=2 m=12 s=54
